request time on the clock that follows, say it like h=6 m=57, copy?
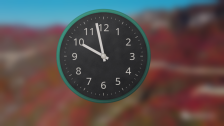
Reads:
h=9 m=58
